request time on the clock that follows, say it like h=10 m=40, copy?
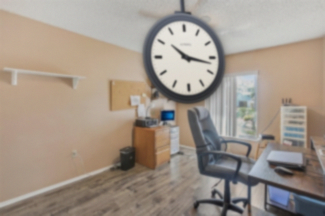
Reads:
h=10 m=17
